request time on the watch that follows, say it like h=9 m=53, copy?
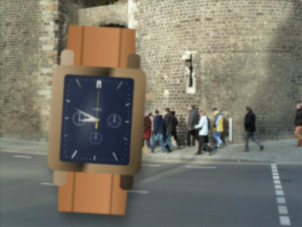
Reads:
h=8 m=49
